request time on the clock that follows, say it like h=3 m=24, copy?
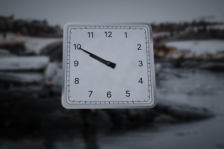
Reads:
h=9 m=50
